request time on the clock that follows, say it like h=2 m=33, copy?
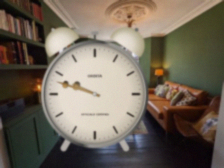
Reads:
h=9 m=48
